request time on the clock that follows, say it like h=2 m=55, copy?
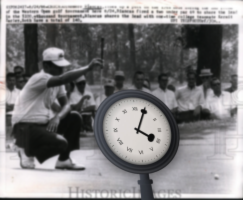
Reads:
h=4 m=4
